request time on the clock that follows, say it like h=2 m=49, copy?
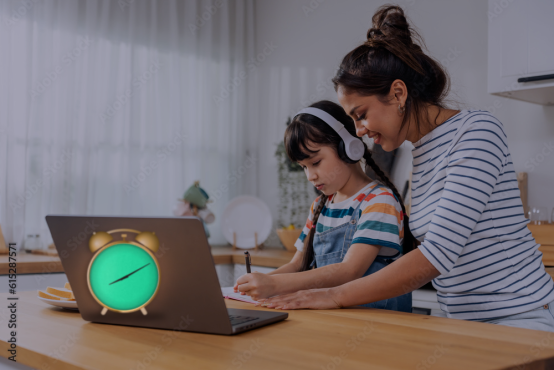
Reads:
h=8 m=10
